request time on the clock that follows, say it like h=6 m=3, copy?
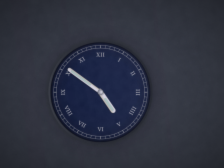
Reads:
h=4 m=51
